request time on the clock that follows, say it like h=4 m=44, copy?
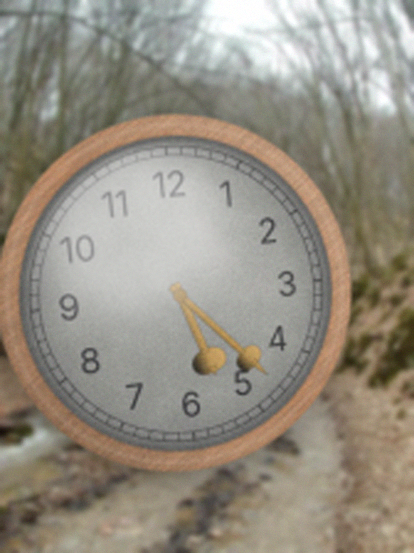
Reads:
h=5 m=23
